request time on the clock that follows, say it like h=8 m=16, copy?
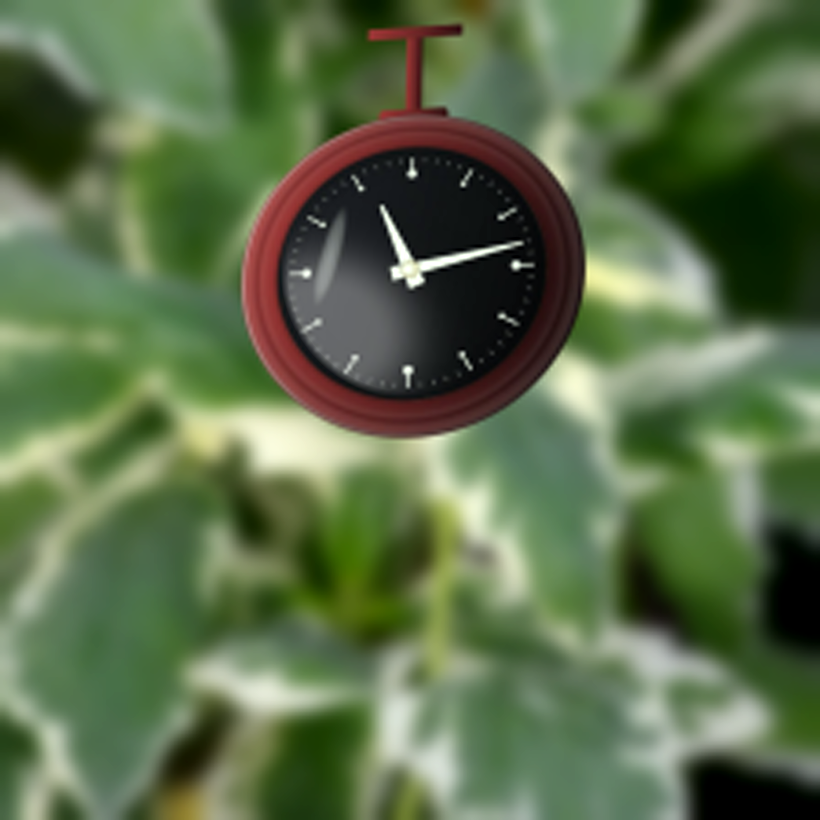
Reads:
h=11 m=13
